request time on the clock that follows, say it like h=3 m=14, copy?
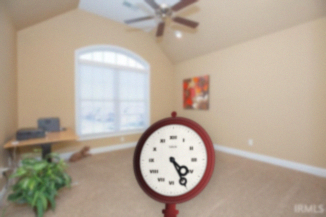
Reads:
h=4 m=25
